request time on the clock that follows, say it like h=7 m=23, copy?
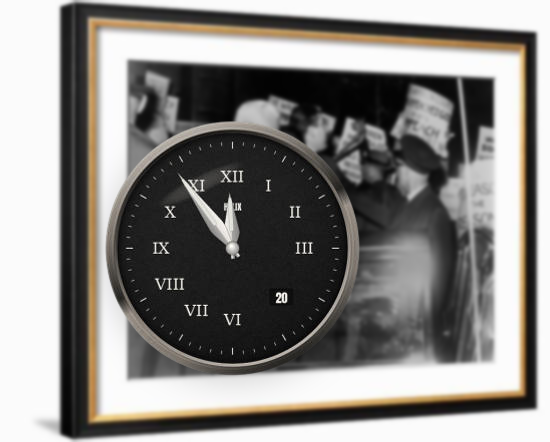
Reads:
h=11 m=54
